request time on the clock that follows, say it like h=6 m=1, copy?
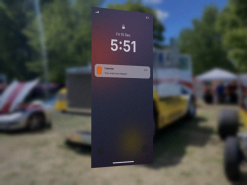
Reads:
h=5 m=51
